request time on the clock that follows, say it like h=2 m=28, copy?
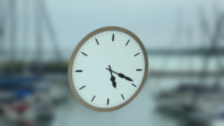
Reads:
h=5 m=19
